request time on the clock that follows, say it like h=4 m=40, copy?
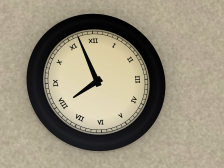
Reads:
h=7 m=57
